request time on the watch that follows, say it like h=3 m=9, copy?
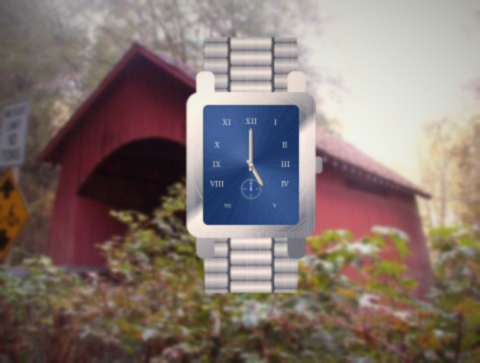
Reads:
h=5 m=0
